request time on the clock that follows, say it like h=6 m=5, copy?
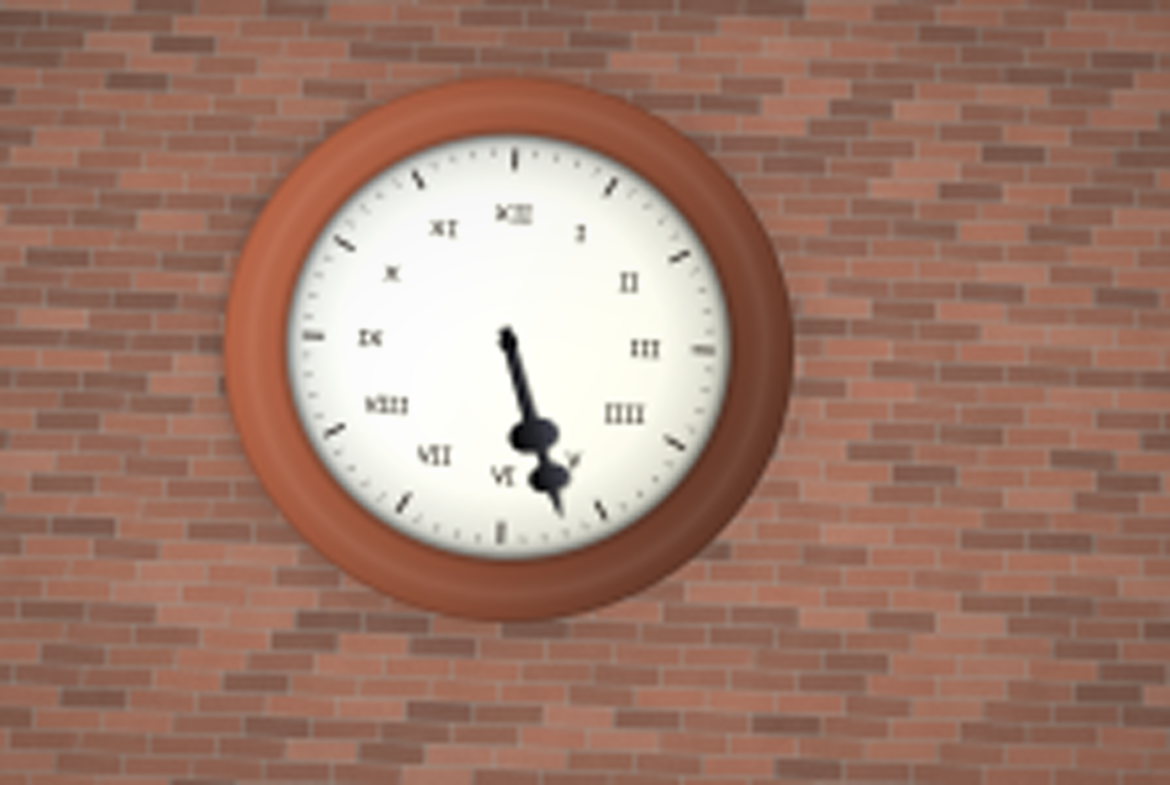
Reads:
h=5 m=27
